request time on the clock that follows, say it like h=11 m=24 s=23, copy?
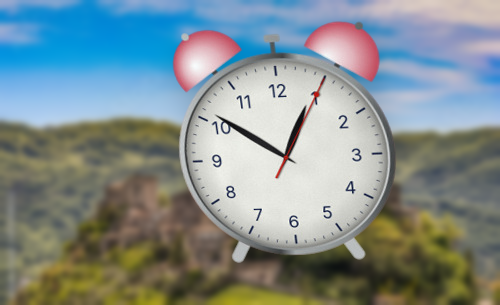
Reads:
h=12 m=51 s=5
